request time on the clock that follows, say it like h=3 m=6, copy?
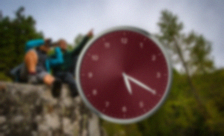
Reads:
h=5 m=20
